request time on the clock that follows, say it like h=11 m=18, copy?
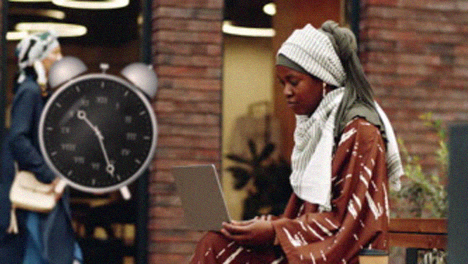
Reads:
h=10 m=26
